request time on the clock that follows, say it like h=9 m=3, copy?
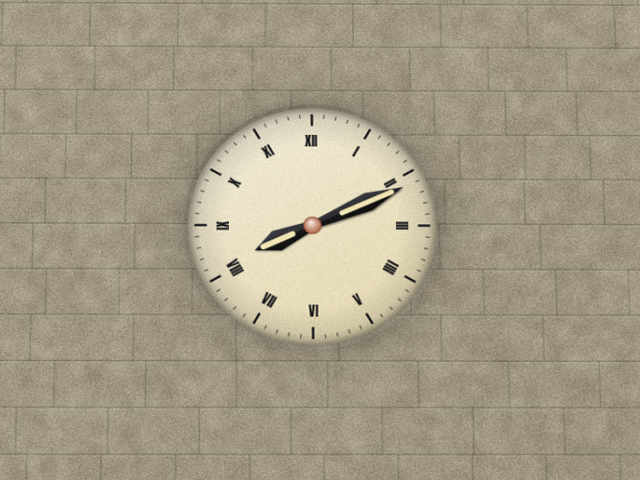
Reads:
h=8 m=11
